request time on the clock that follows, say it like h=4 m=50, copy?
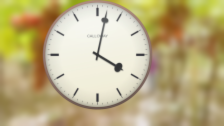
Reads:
h=4 m=2
